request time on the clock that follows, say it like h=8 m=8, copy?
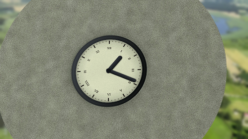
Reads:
h=1 m=19
